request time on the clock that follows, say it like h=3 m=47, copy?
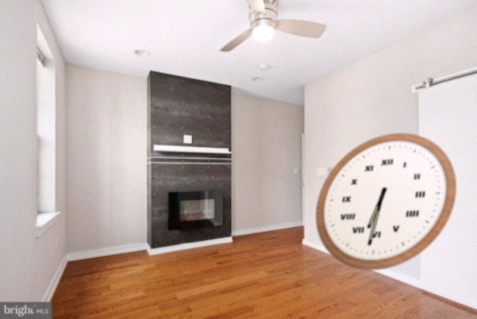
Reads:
h=6 m=31
